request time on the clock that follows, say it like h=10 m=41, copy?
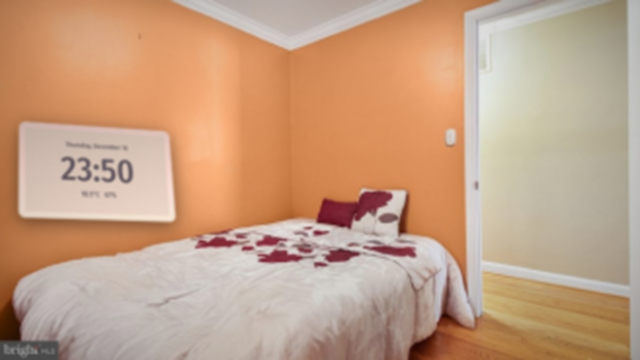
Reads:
h=23 m=50
